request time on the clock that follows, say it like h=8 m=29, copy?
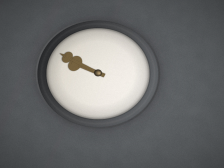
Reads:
h=9 m=50
